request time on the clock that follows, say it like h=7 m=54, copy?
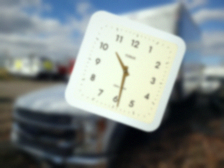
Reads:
h=10 m=29
